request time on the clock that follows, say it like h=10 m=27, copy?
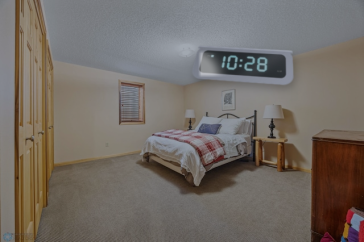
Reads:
h=10 m=28
